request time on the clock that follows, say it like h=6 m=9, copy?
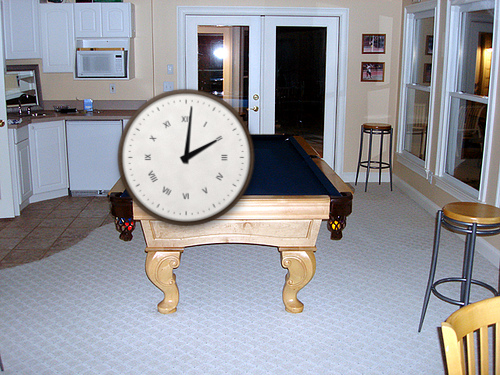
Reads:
h=2 m=1
